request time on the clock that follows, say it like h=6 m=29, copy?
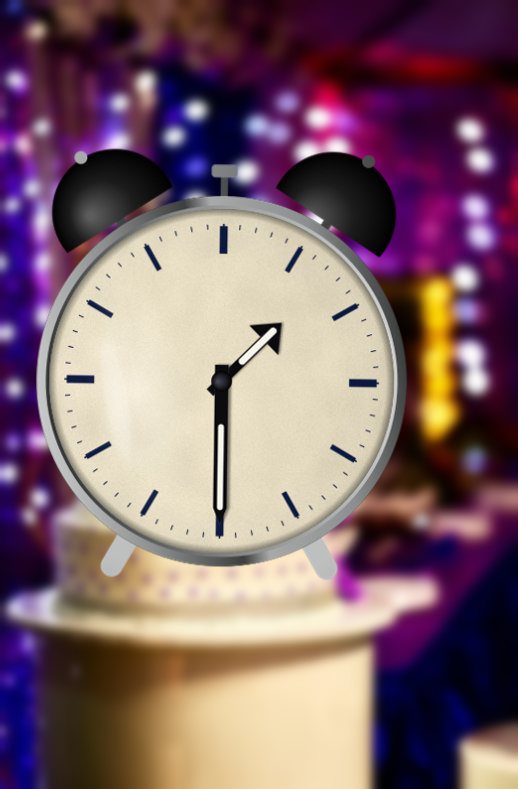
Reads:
h=1 m=30
